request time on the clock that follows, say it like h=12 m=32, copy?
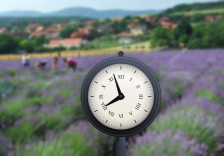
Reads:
h=7 m=57
